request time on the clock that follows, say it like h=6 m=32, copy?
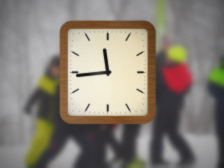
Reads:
h=11 m=44
